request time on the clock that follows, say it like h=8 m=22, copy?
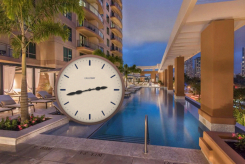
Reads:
h=2 m=43
